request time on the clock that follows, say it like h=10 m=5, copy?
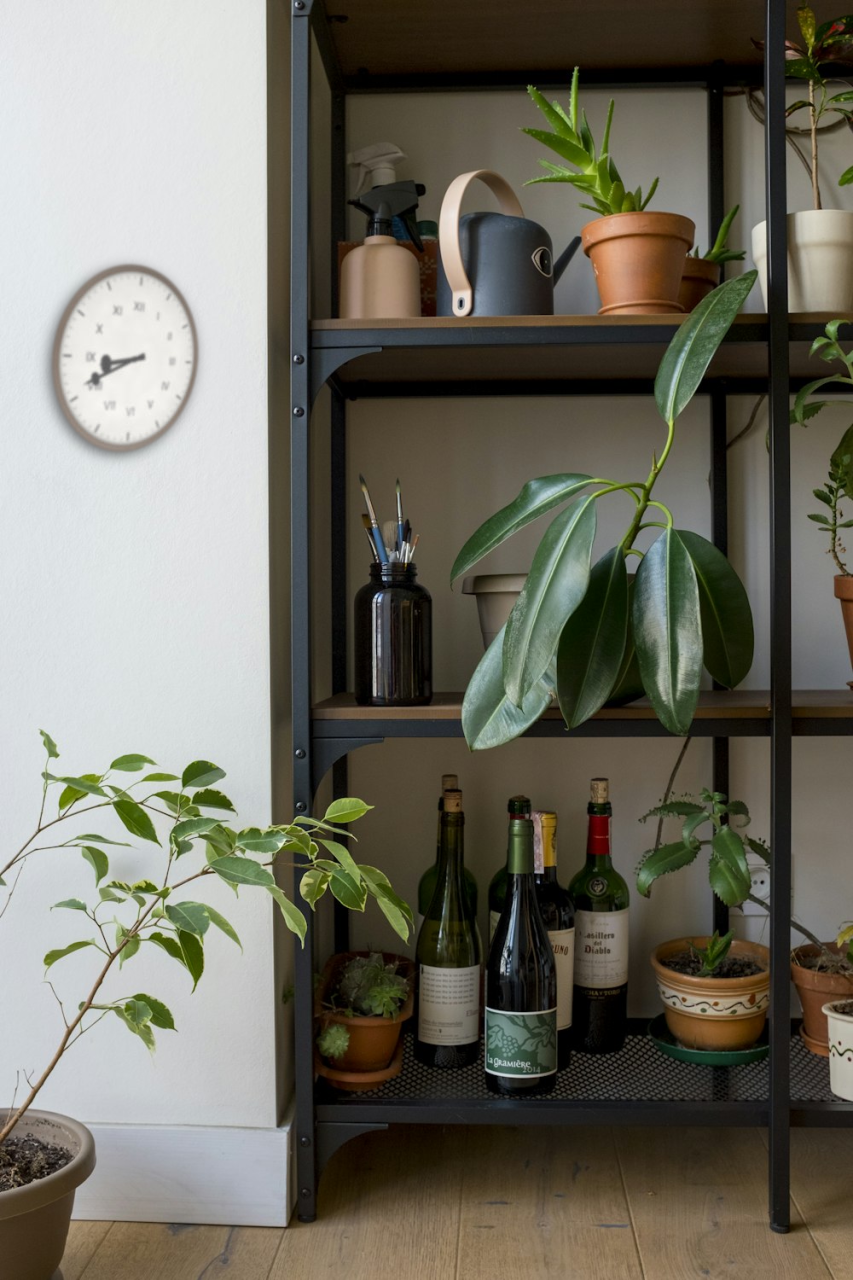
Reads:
h=8 m=41
